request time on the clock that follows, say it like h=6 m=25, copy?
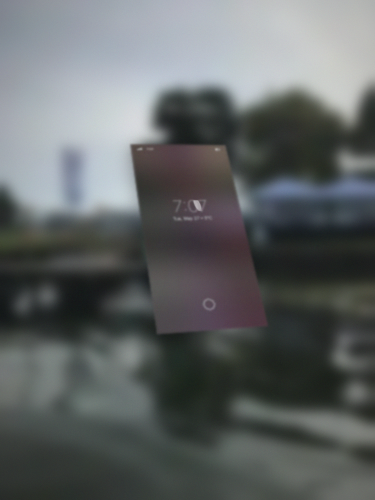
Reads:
h=7 m=7
